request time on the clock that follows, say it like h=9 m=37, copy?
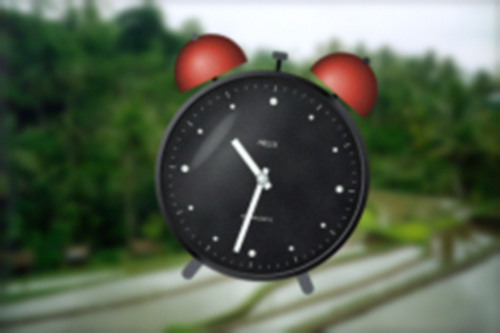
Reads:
h=10 m=32
